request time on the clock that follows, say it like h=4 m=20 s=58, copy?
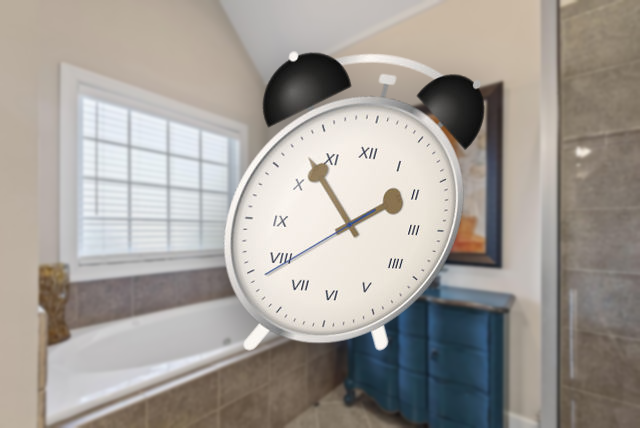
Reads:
h=1 m=52 s=39
